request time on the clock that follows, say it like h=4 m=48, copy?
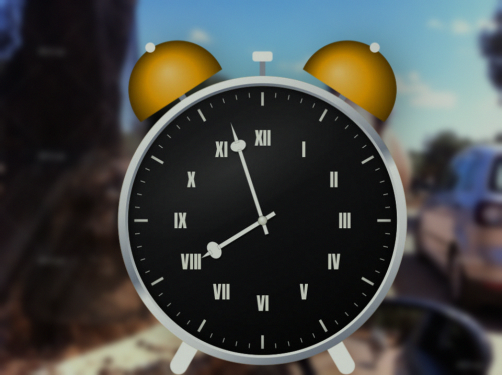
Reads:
h=7 m=57
